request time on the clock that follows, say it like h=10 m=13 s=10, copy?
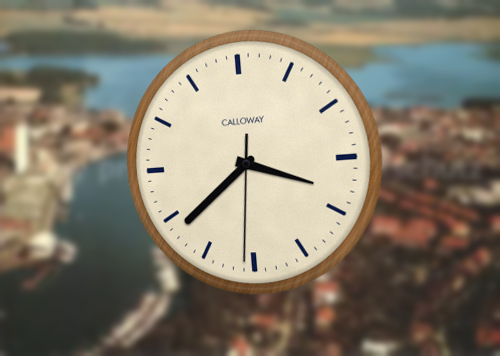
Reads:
h=3 m=38 s=31
